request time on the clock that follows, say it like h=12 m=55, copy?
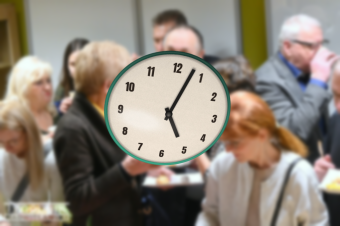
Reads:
h=5 m=3
